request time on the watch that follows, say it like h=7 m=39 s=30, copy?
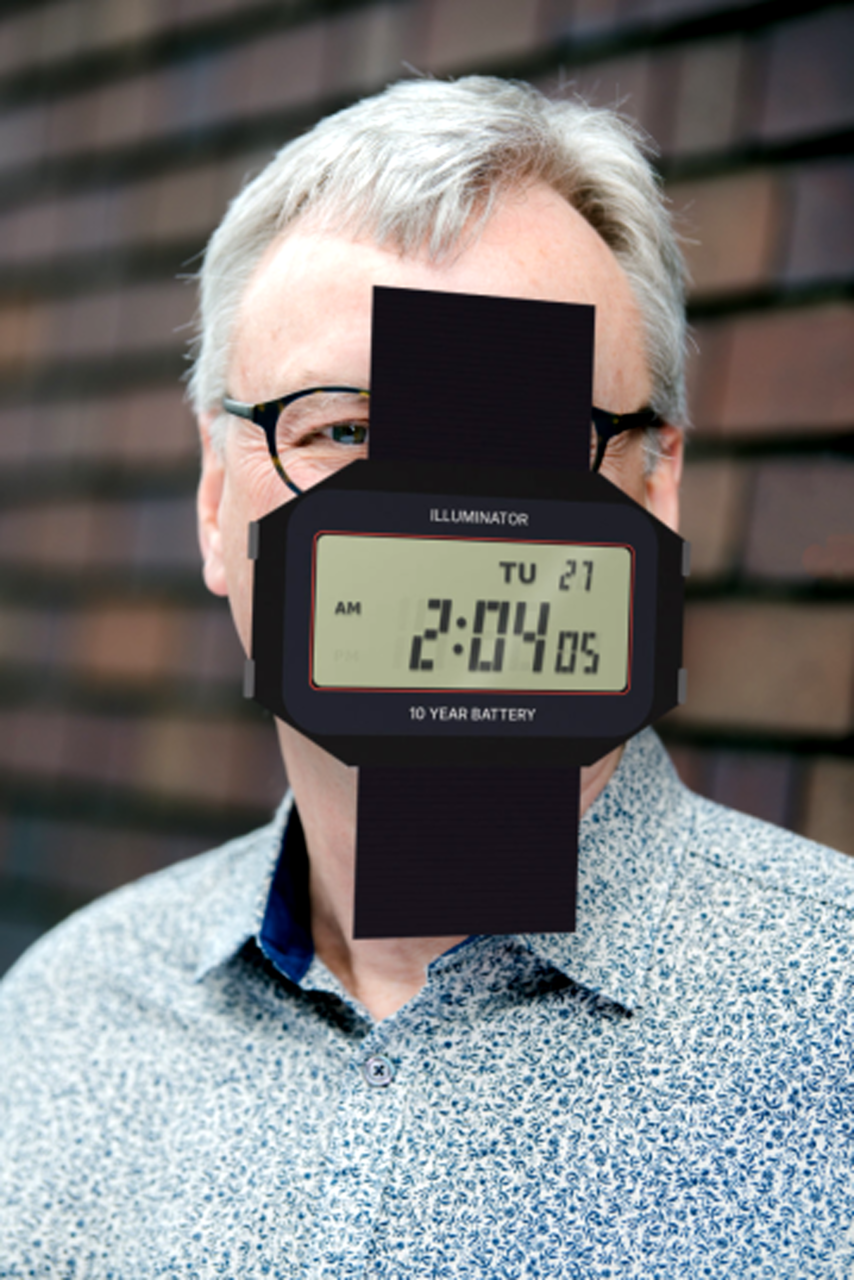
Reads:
h=2 m=4 s=5
